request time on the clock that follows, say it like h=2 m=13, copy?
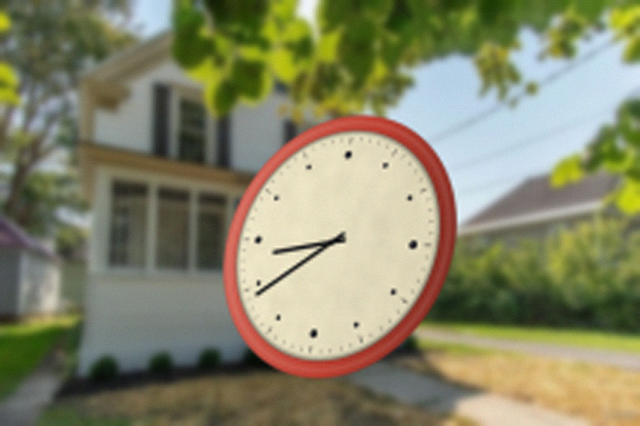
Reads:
h=8 m=39
